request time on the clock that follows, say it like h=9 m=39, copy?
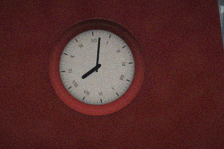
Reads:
h=8 m=2
